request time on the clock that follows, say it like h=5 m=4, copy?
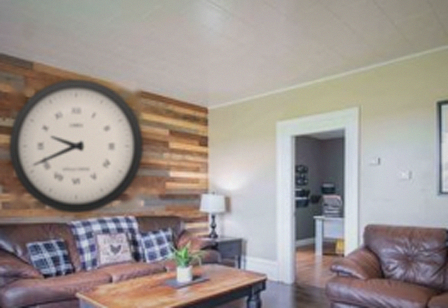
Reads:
h=9 m=41
